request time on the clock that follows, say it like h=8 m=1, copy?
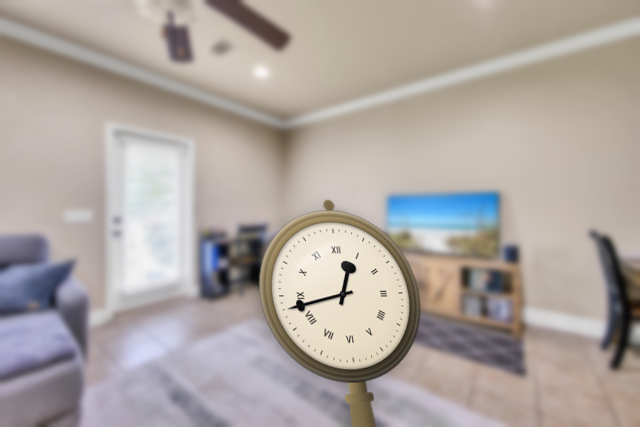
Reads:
h=12 m=43
